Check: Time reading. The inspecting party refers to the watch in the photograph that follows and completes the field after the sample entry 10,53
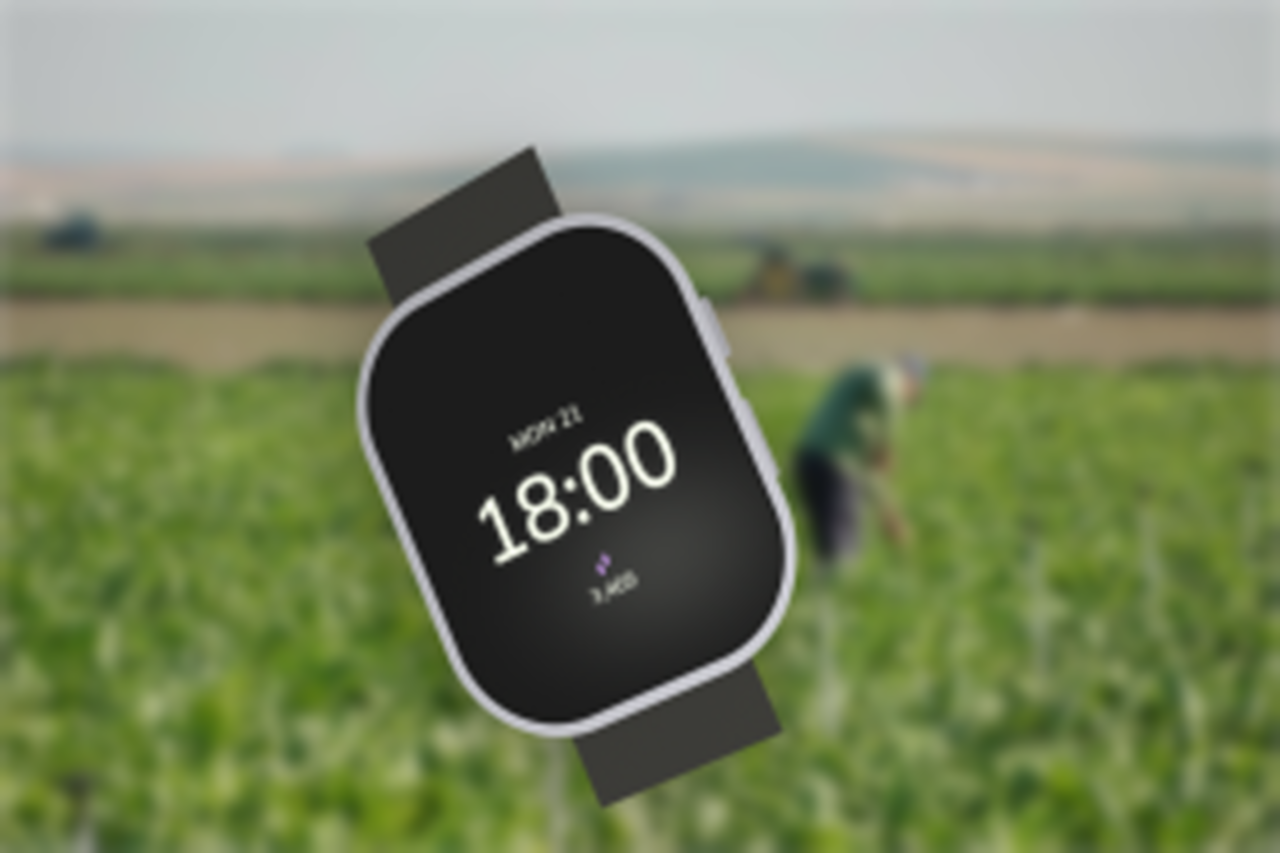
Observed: 18,00
